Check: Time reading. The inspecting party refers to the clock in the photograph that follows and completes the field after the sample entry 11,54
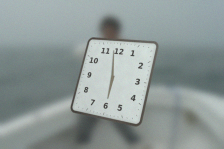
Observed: 5,58
